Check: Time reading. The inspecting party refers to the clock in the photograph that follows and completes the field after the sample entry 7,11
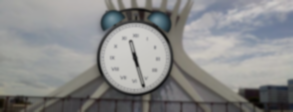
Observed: 11,27
